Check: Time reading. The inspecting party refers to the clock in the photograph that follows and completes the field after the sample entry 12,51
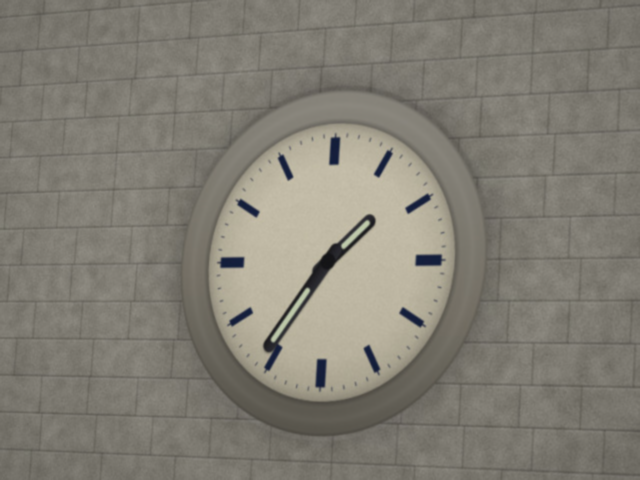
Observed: 1,36
